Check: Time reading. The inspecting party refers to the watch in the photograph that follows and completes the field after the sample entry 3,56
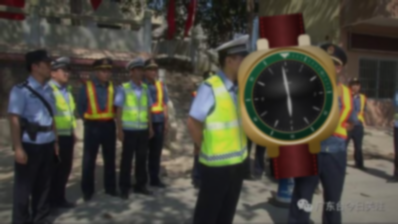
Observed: 5,59
